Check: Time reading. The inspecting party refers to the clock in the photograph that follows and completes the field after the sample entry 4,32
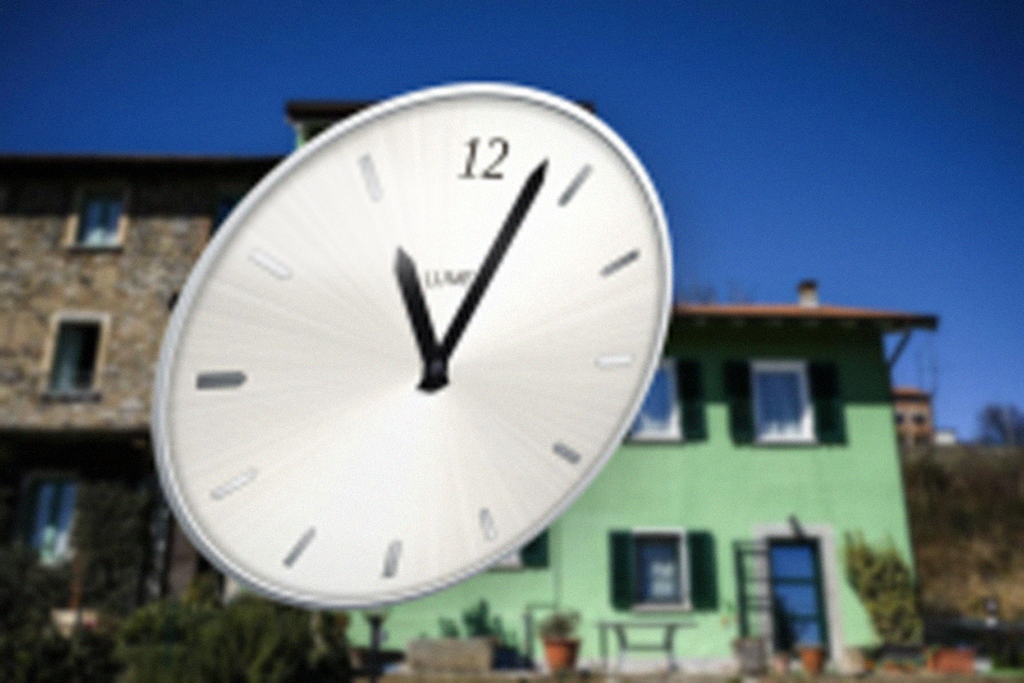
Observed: 11,03
